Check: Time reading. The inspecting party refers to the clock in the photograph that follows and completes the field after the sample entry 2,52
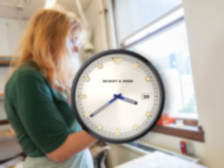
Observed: 3,39
